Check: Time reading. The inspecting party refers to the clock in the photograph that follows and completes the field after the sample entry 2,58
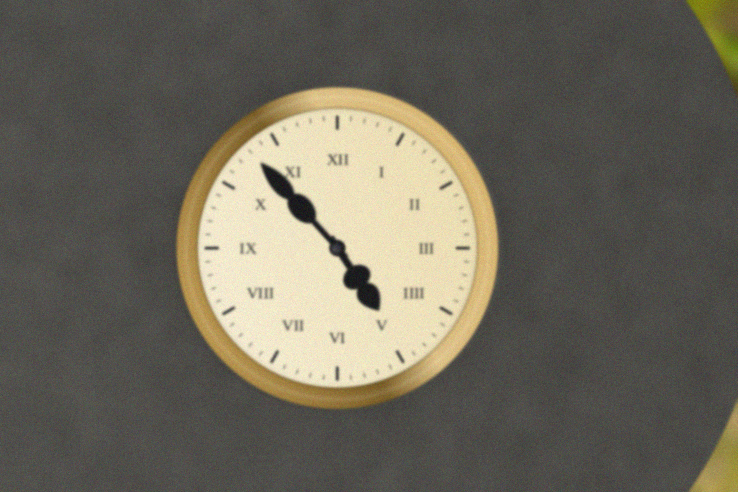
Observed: 4,53
